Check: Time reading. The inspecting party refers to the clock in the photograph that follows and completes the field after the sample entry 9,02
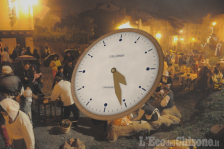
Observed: 4,26
